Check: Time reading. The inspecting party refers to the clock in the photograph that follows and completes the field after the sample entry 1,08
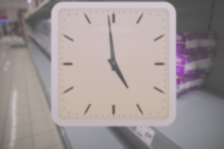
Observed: 4,59
